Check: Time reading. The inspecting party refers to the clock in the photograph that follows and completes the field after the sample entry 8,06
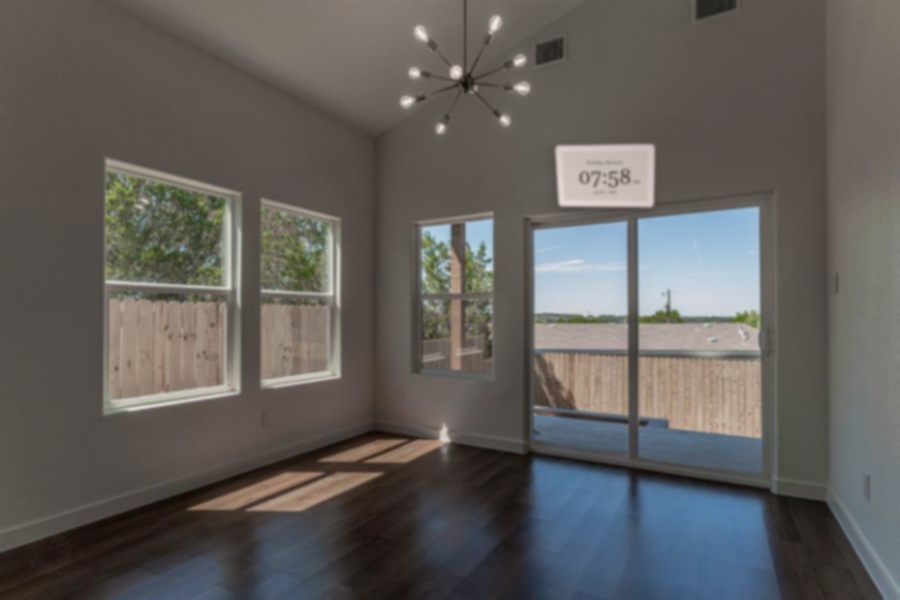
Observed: 7,58
